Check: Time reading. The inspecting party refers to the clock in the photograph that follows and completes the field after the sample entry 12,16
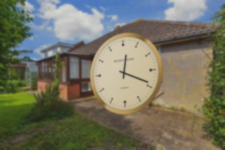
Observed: 12,19
